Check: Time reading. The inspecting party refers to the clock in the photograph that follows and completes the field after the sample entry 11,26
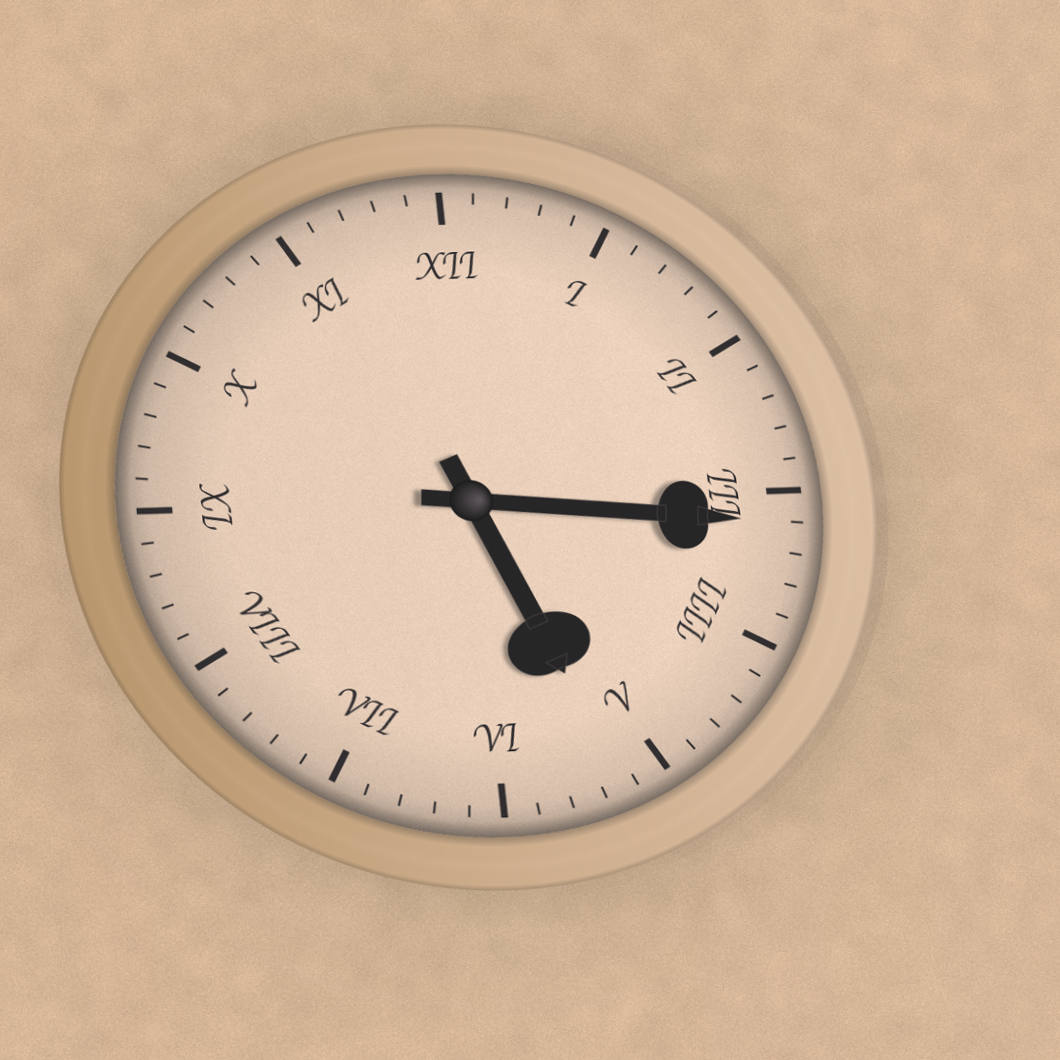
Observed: 5,16
